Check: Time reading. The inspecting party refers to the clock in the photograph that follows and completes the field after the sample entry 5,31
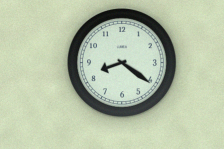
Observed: 8,21
